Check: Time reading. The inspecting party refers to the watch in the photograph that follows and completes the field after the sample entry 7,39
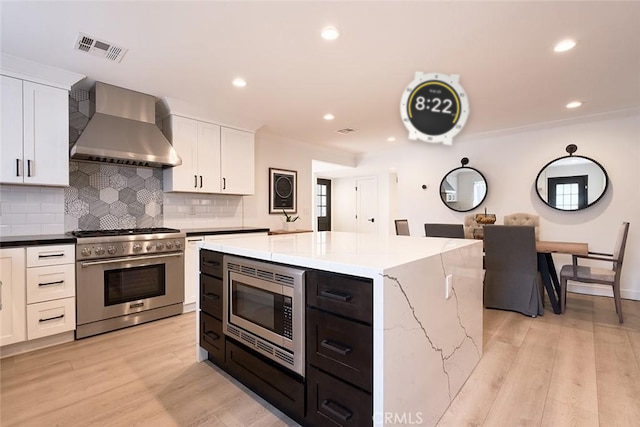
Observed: 8,22
